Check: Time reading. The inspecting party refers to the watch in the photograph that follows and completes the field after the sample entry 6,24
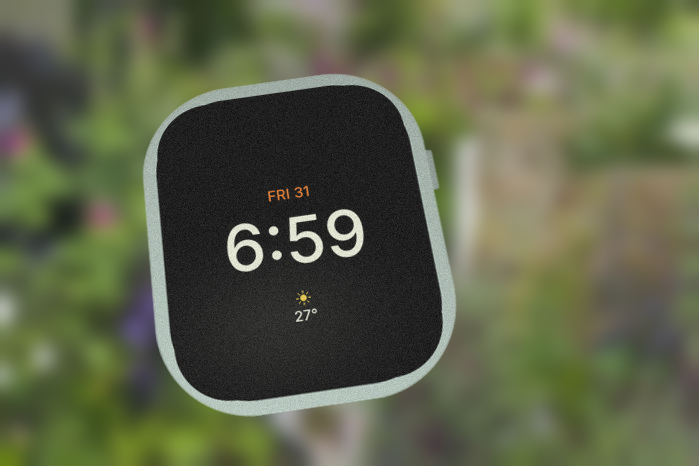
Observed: 6,59
